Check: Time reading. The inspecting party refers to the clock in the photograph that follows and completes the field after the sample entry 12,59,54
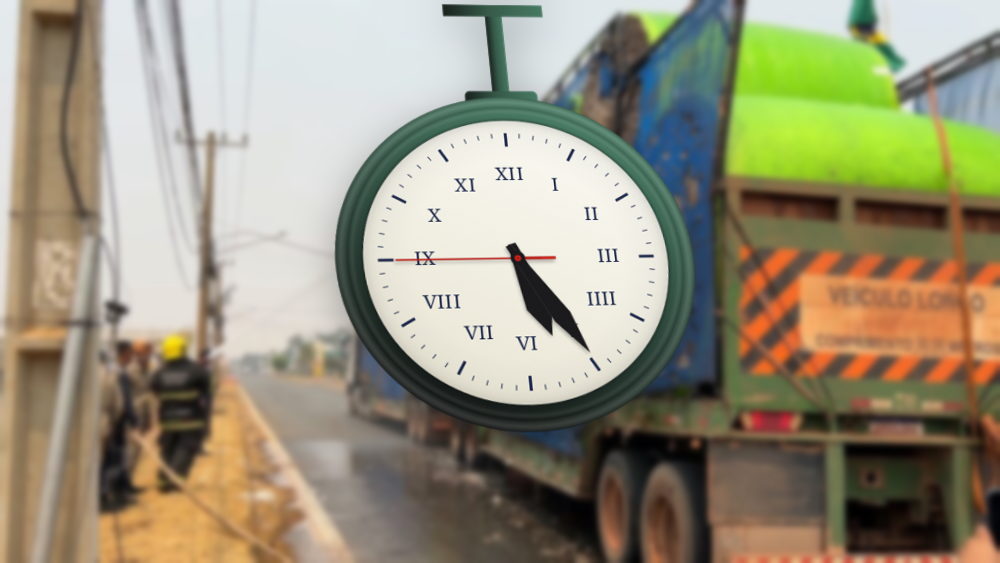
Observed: 5,24,45
